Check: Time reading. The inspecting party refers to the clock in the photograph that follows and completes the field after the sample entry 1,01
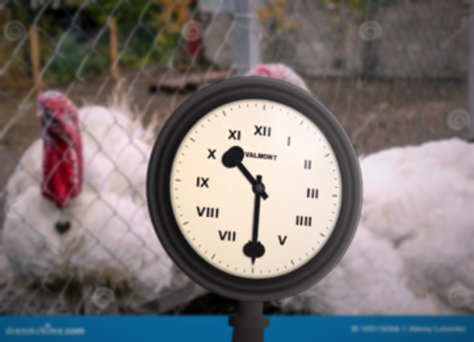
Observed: 10,30
